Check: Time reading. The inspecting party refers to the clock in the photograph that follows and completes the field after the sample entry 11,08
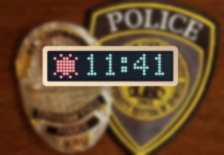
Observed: 11,41
